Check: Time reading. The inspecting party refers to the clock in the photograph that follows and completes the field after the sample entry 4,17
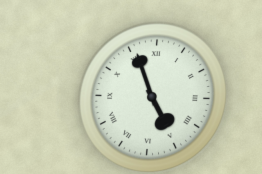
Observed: 4,56
